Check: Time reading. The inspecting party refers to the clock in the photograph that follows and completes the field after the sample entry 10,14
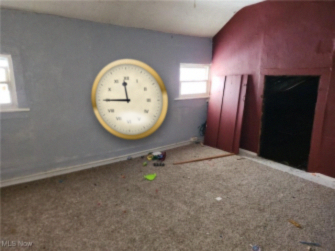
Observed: 11,45
